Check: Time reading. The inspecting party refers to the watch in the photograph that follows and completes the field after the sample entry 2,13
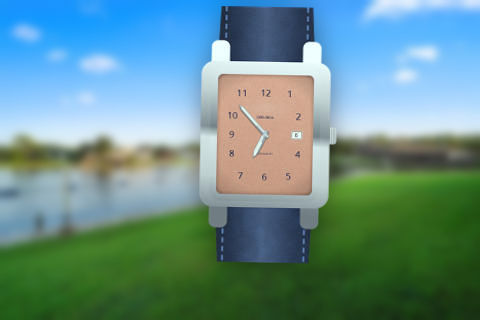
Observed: 6,53
